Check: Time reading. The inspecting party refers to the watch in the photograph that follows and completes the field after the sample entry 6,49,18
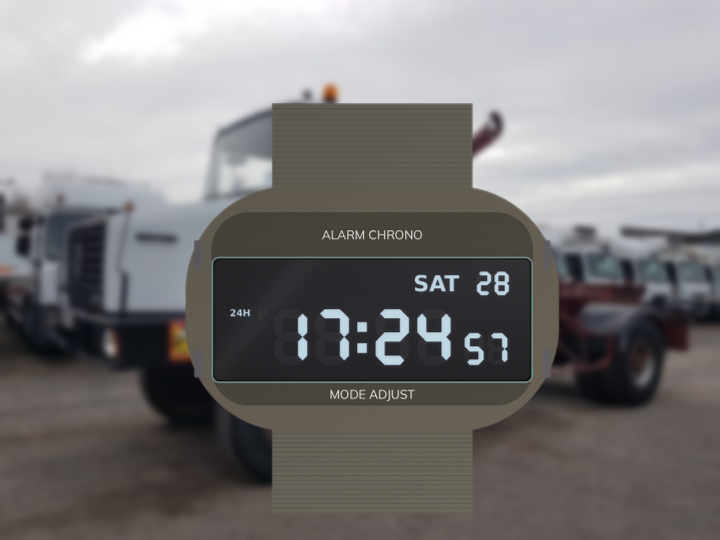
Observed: 17,24,57
